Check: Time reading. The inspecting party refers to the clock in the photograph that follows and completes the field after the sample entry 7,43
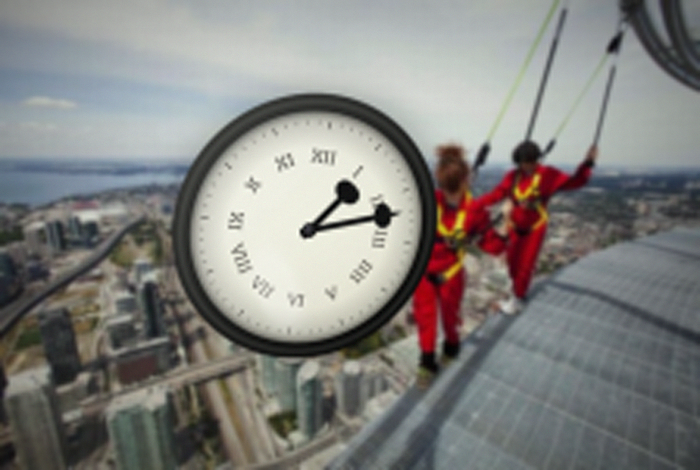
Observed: 1,12
